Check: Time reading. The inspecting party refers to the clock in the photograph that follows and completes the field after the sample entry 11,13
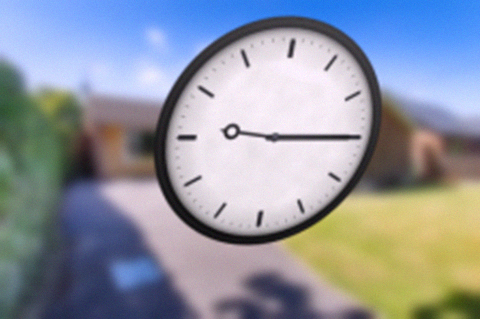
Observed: 9,15
